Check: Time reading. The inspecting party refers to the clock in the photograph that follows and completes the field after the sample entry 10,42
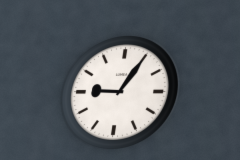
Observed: 9,05
